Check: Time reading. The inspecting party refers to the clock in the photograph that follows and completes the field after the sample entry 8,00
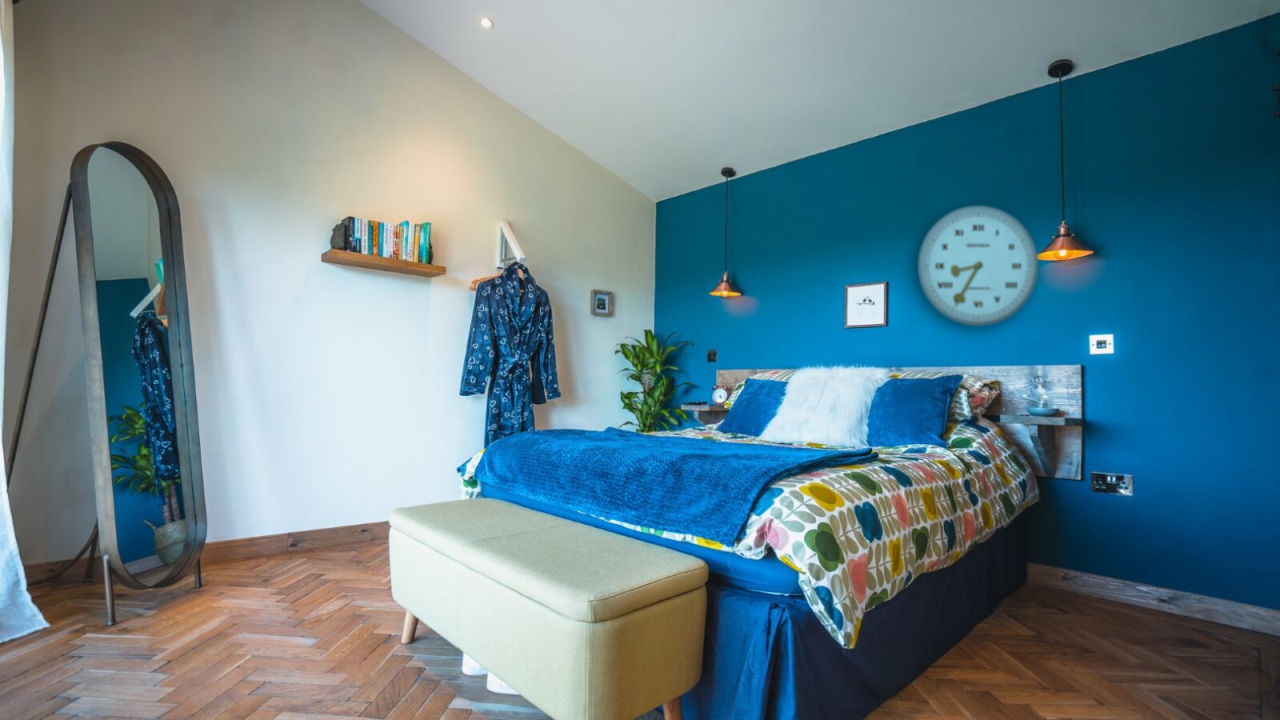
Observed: 8,35
